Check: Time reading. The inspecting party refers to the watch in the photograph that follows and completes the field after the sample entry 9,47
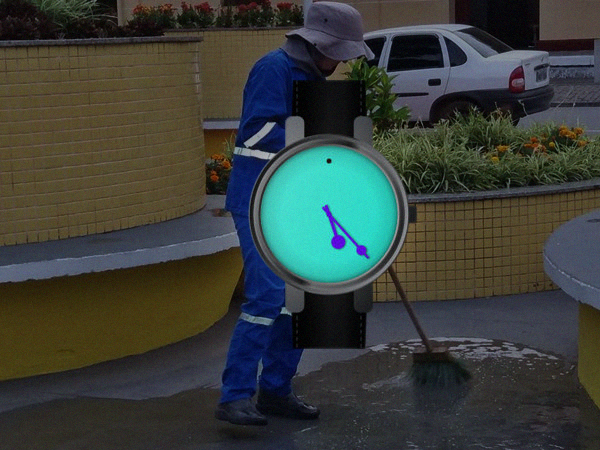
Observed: 5,23
